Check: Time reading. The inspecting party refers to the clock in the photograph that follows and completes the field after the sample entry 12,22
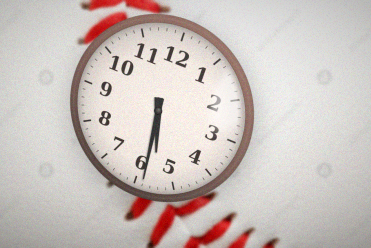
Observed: 5,29
